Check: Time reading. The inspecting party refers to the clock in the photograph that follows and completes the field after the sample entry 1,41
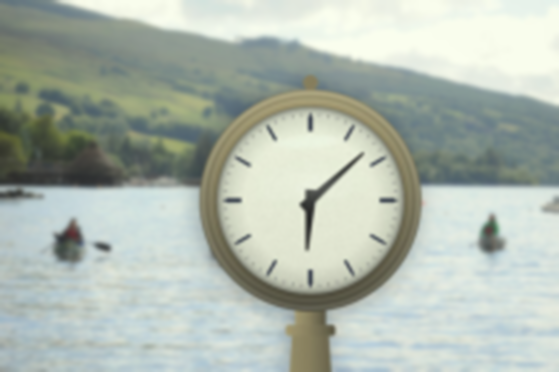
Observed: 6,08
